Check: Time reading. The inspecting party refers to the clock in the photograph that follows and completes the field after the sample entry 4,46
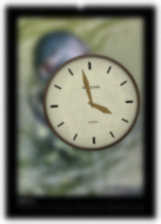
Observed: 3,58
